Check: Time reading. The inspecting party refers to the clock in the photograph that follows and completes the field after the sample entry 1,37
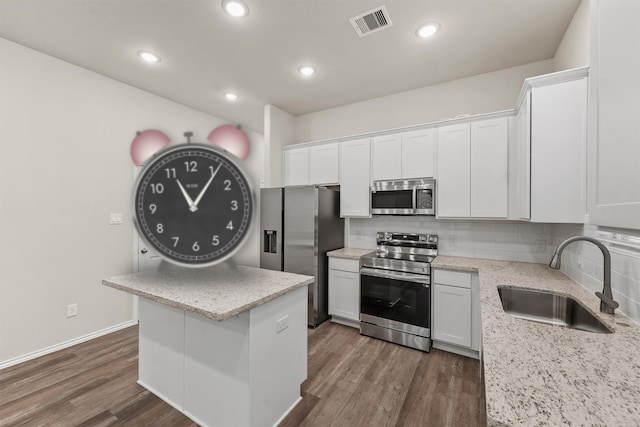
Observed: 11,06
